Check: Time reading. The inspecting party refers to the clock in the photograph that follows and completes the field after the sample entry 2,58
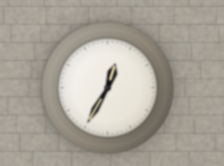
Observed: 12,35
